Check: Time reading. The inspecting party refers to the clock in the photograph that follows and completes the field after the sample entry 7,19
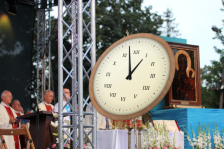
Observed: 12,57
